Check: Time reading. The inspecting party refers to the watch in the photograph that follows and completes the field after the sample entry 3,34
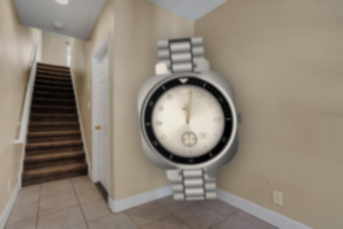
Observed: 12,02
